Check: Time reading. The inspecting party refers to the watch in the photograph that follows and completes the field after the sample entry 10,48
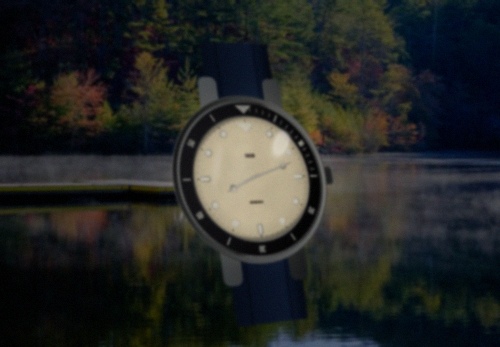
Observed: 8,12
